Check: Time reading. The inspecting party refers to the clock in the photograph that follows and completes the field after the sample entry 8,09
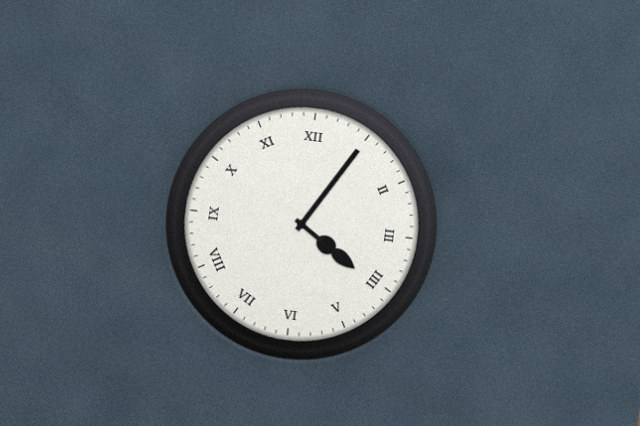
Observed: 4,05
